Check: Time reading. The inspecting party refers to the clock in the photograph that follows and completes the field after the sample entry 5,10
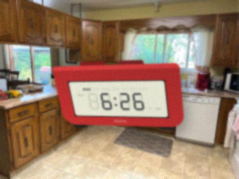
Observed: 6,26
